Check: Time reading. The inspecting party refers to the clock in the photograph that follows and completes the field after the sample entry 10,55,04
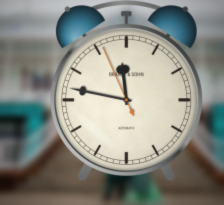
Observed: 11,46,56
